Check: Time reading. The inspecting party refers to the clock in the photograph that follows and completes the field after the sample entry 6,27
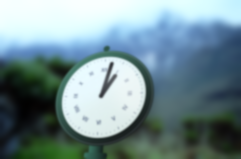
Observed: 1,02
